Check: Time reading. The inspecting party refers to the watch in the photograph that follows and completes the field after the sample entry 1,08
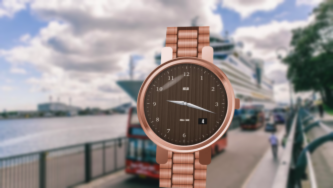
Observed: 9,18
